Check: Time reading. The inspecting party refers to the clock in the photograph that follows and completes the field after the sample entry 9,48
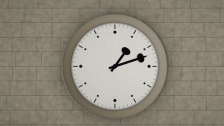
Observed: 1,12
